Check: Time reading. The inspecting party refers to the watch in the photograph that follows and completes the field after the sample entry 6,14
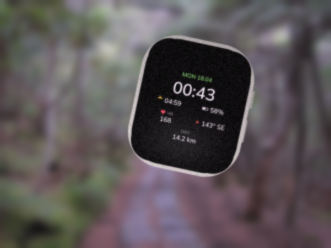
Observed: 0,43
